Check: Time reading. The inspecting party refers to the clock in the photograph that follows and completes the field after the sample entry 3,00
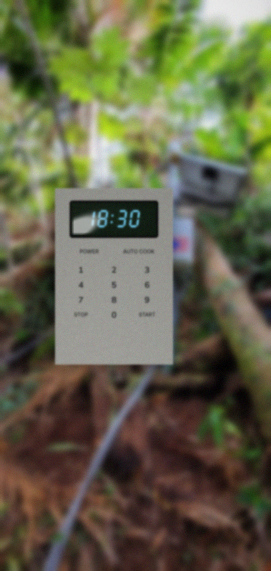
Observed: 18,30
